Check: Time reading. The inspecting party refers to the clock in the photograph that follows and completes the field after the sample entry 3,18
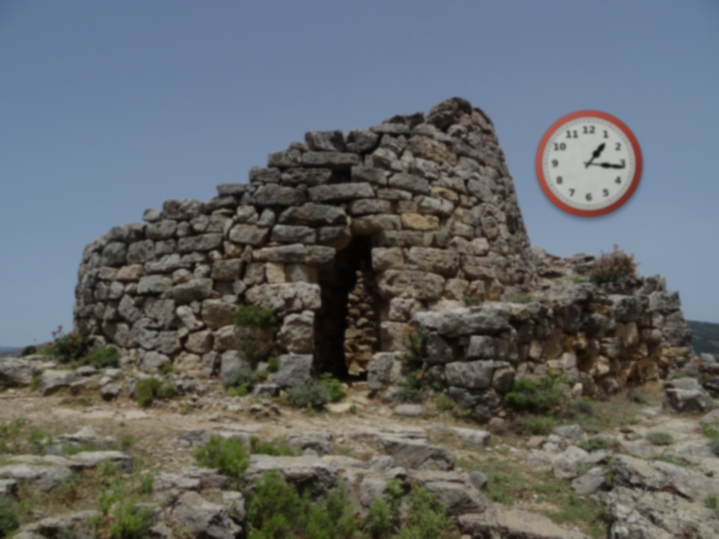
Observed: 1,16
